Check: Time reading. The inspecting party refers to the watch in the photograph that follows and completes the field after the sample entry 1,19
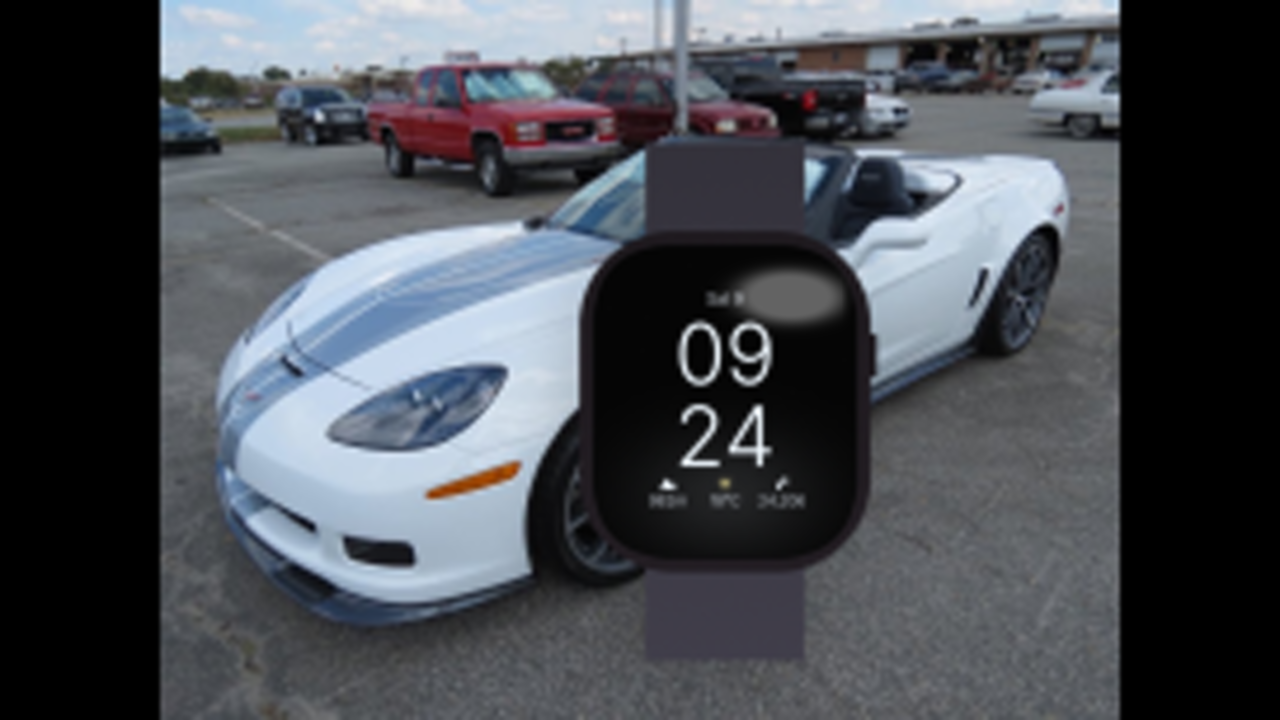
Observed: 9,24
